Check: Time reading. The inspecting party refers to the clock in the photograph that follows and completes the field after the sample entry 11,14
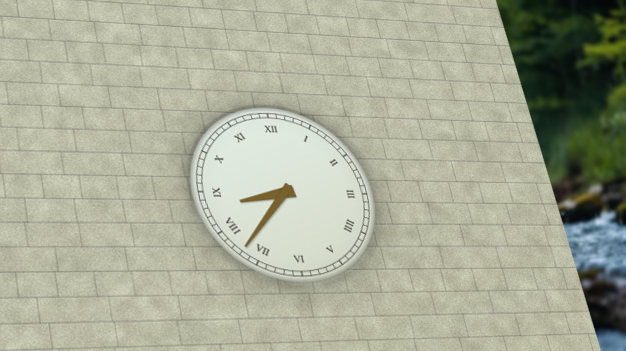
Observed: 8,37
